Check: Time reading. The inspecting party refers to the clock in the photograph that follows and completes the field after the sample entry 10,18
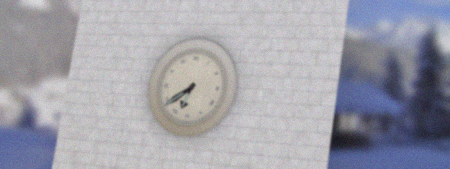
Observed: 6,39
